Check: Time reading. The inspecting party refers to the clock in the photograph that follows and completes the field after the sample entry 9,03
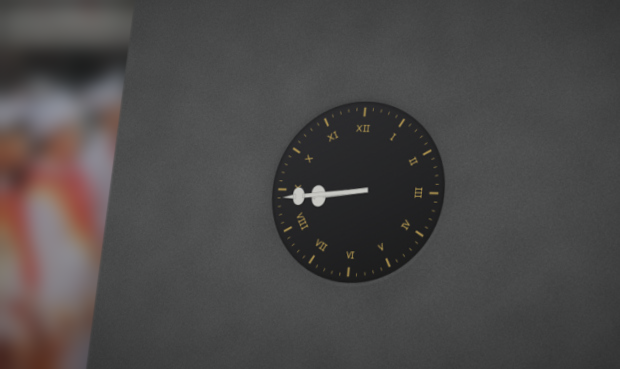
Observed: 8,44
